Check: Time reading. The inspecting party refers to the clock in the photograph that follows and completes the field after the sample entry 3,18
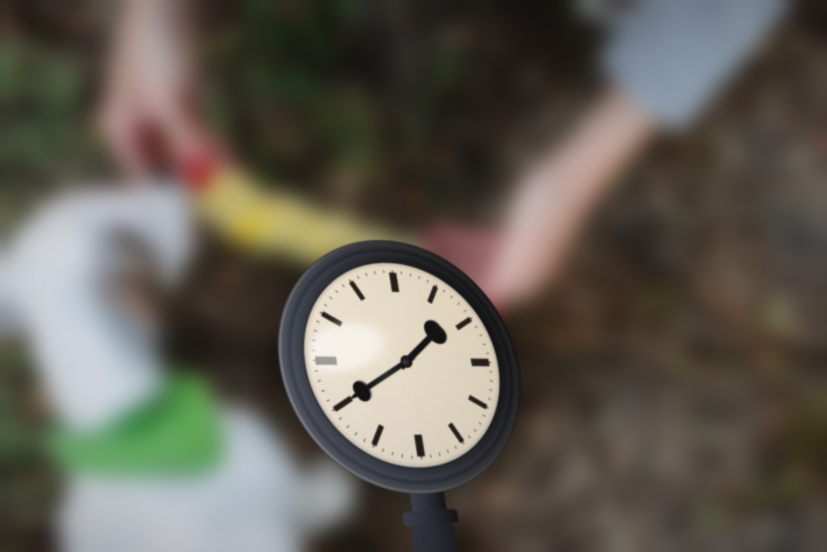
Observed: 1,40
